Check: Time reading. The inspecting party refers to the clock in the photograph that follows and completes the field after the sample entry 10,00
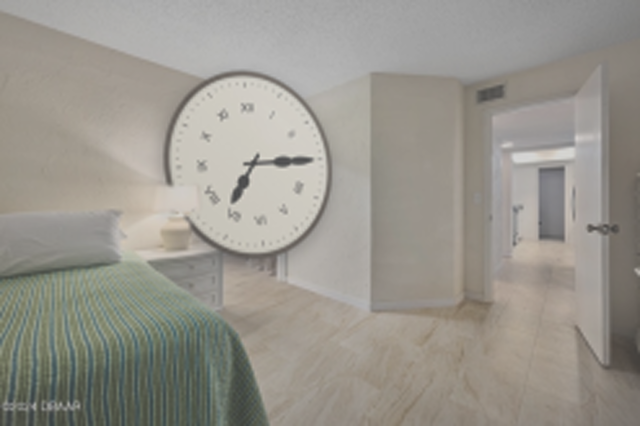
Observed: 7,15
